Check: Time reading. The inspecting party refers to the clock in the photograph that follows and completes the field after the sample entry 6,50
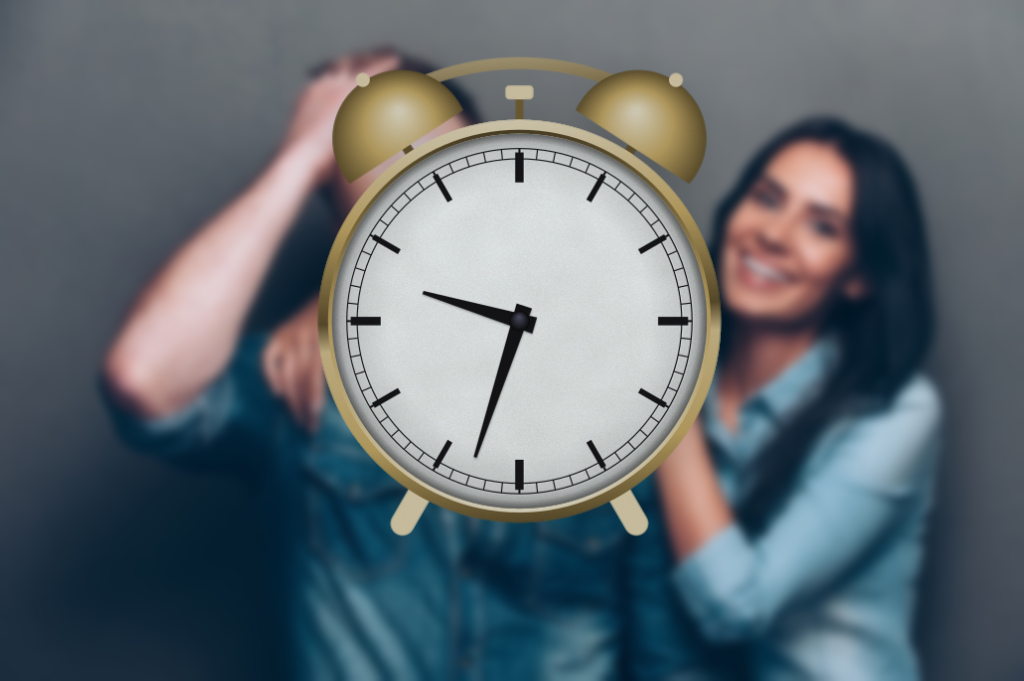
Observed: 9,33
